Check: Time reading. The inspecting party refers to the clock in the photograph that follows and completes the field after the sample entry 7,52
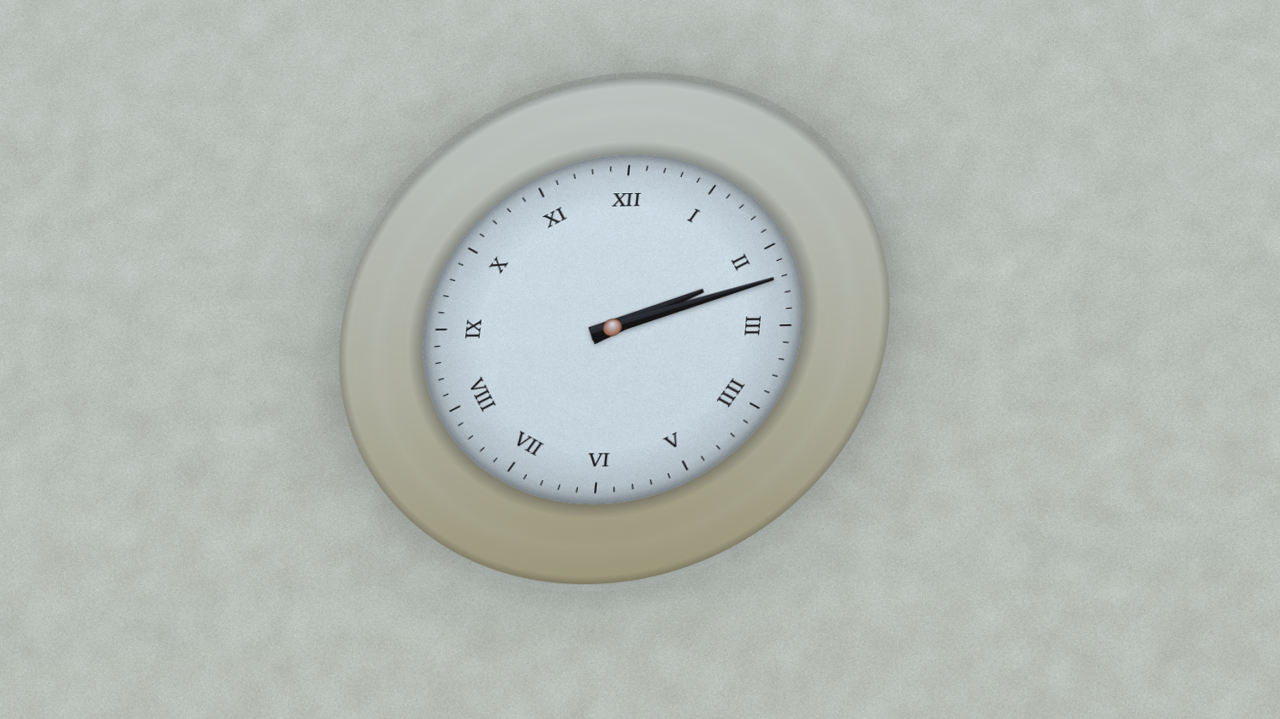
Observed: 2,12
